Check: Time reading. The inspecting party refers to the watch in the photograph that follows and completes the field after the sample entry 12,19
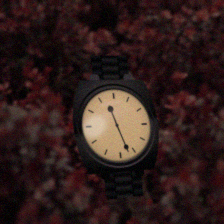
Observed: 11,27
